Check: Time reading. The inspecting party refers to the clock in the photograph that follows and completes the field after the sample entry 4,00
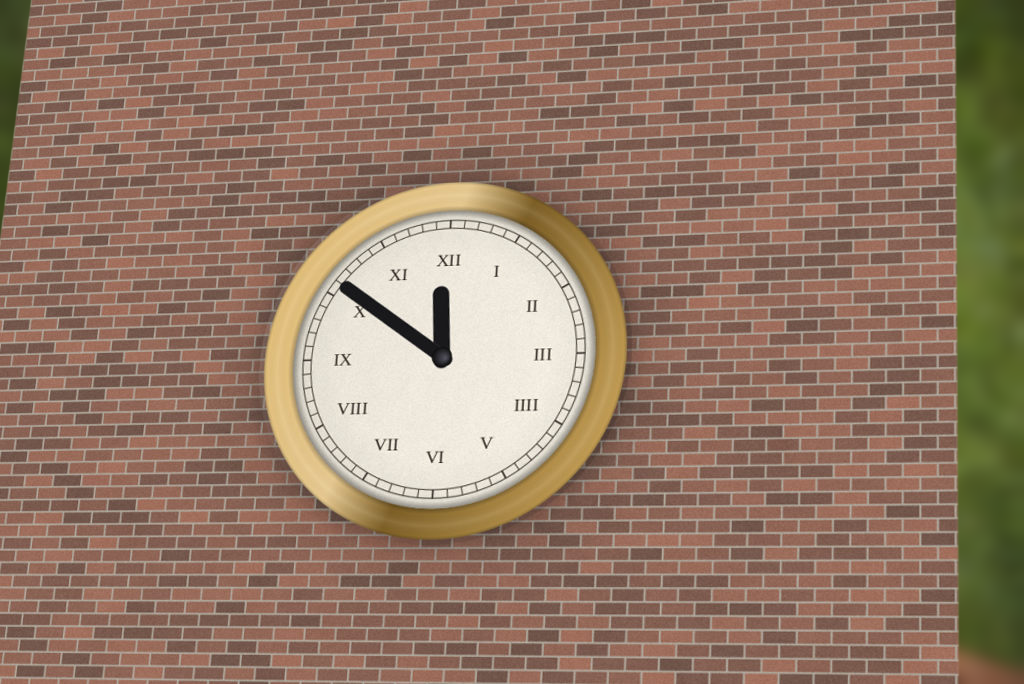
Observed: 11,51
